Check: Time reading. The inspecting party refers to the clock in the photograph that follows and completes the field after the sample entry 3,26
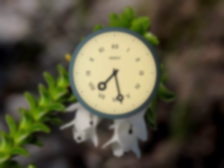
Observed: 7,28
